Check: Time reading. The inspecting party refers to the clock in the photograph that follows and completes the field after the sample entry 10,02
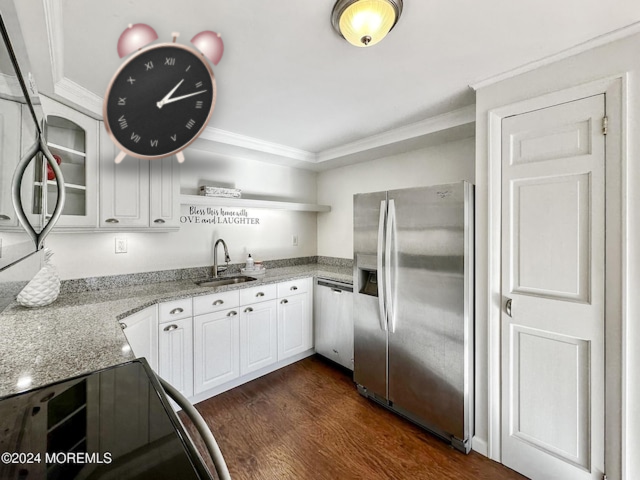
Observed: 1,12
